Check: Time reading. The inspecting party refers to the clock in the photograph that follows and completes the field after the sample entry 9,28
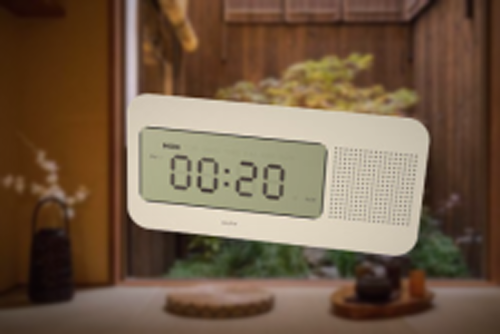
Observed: 0,20
